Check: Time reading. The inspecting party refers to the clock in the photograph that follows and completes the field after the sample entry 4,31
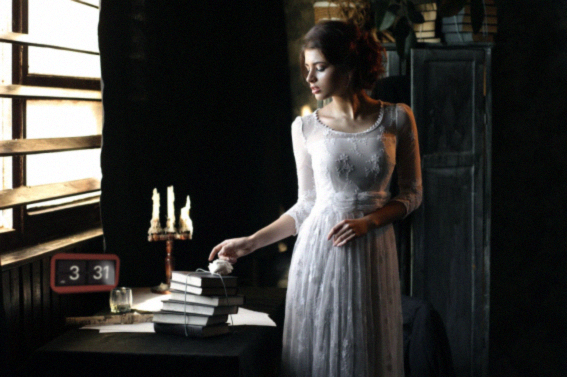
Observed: 3,31
